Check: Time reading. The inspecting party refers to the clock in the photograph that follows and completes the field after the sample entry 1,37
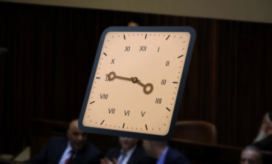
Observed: 3,46
